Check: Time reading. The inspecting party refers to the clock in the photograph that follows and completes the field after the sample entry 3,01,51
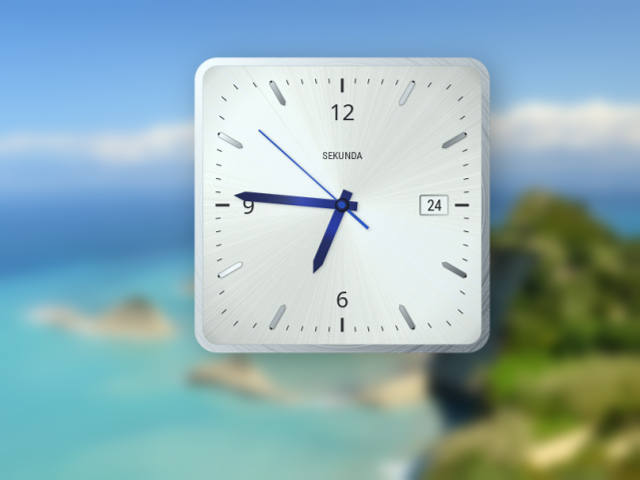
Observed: 6,45,52
